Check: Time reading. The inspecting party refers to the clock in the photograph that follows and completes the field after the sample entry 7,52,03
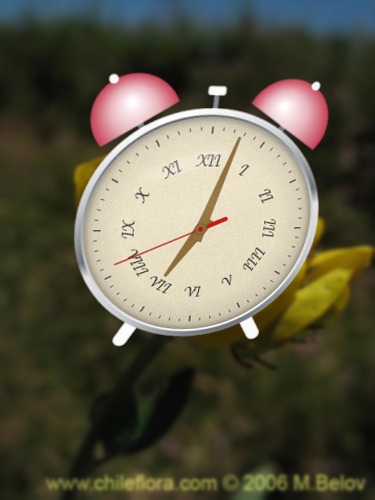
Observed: 7,02,41
